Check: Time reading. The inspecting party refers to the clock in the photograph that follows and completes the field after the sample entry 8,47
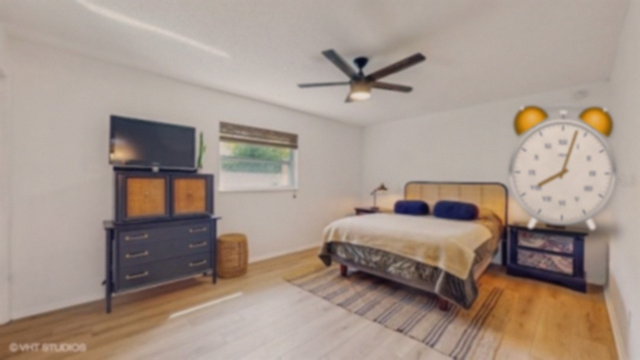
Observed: 8,03
